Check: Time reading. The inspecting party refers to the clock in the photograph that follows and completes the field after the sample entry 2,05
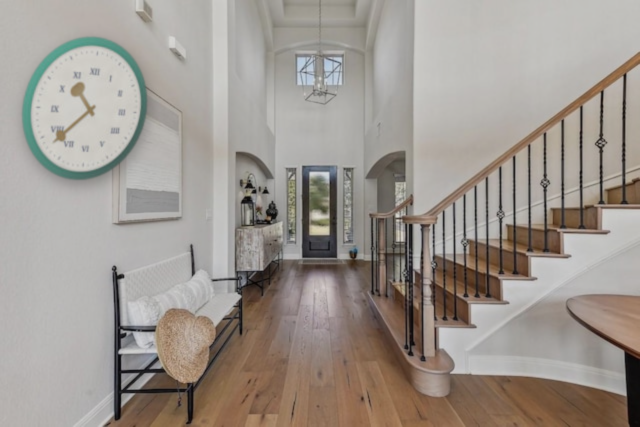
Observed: 10,38
